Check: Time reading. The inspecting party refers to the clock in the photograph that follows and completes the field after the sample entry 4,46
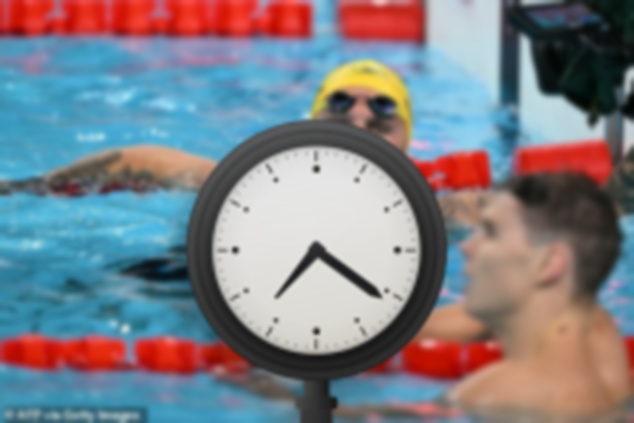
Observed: 7,21
